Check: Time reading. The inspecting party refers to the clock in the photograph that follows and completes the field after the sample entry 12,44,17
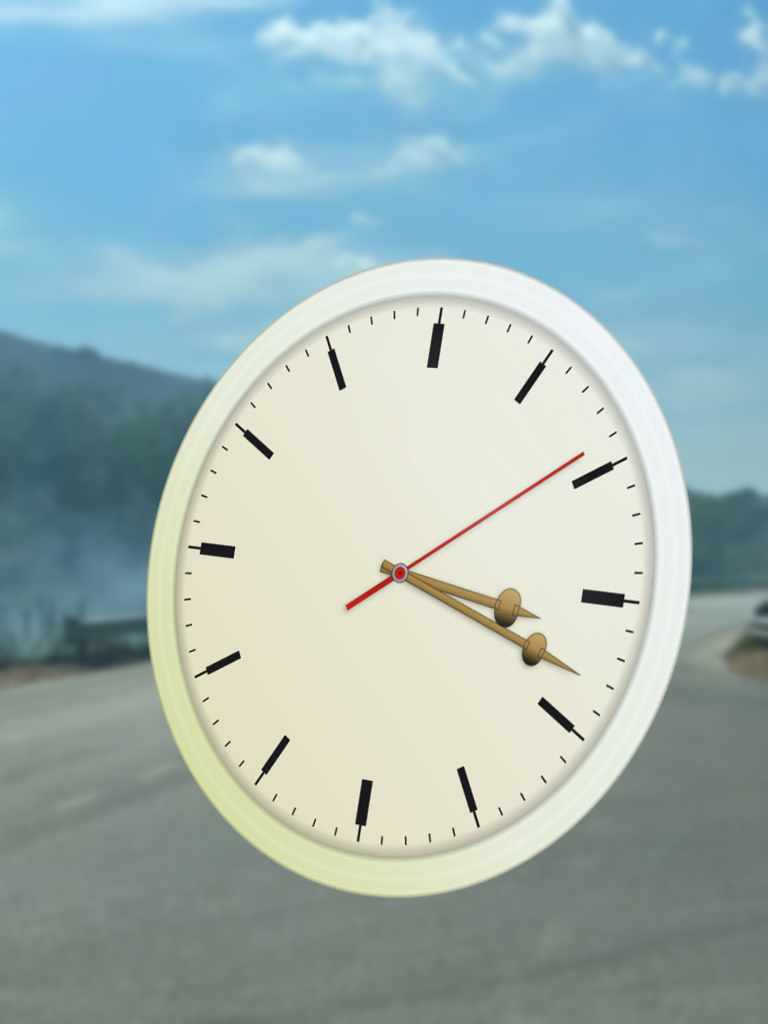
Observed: 3,18,09
